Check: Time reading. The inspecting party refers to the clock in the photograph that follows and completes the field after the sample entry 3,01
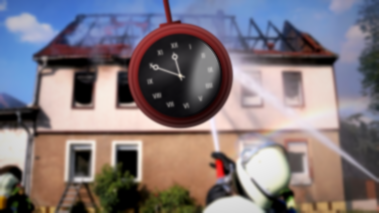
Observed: 11,50
